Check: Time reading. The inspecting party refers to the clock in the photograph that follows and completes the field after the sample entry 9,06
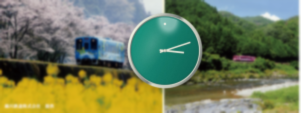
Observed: 3,12
